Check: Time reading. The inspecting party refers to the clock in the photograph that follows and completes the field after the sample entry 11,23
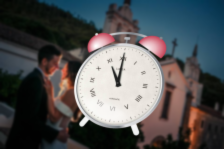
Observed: 11,00
